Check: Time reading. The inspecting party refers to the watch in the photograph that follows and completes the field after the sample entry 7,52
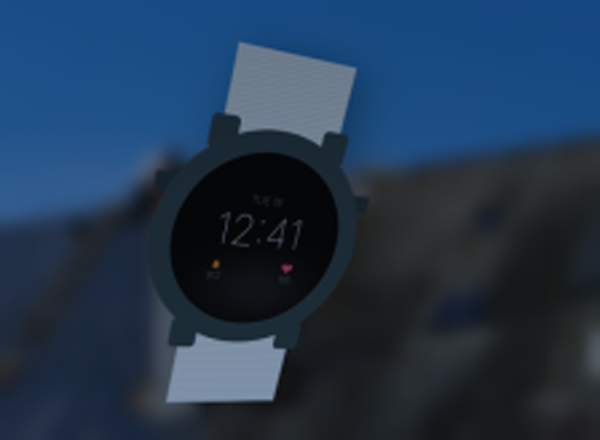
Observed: 12,41
